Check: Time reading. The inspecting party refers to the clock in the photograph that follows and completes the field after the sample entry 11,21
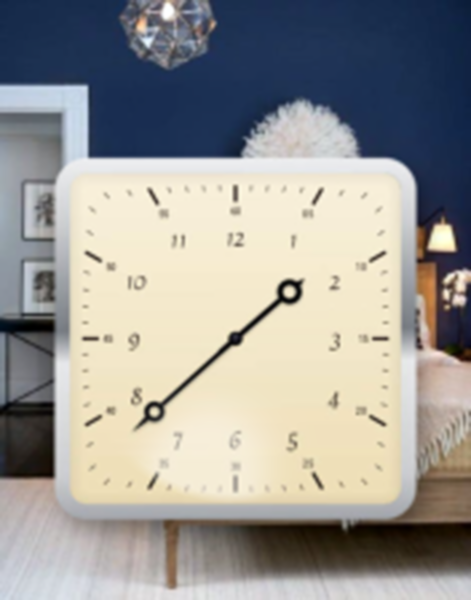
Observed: 1,38
